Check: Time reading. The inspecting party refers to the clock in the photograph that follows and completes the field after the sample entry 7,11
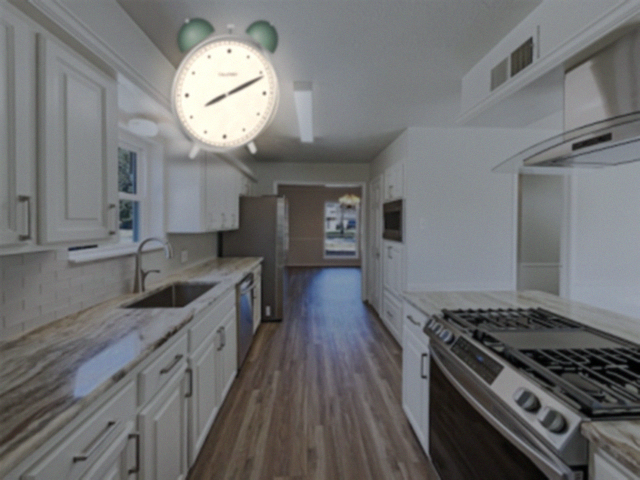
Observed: 8,11
